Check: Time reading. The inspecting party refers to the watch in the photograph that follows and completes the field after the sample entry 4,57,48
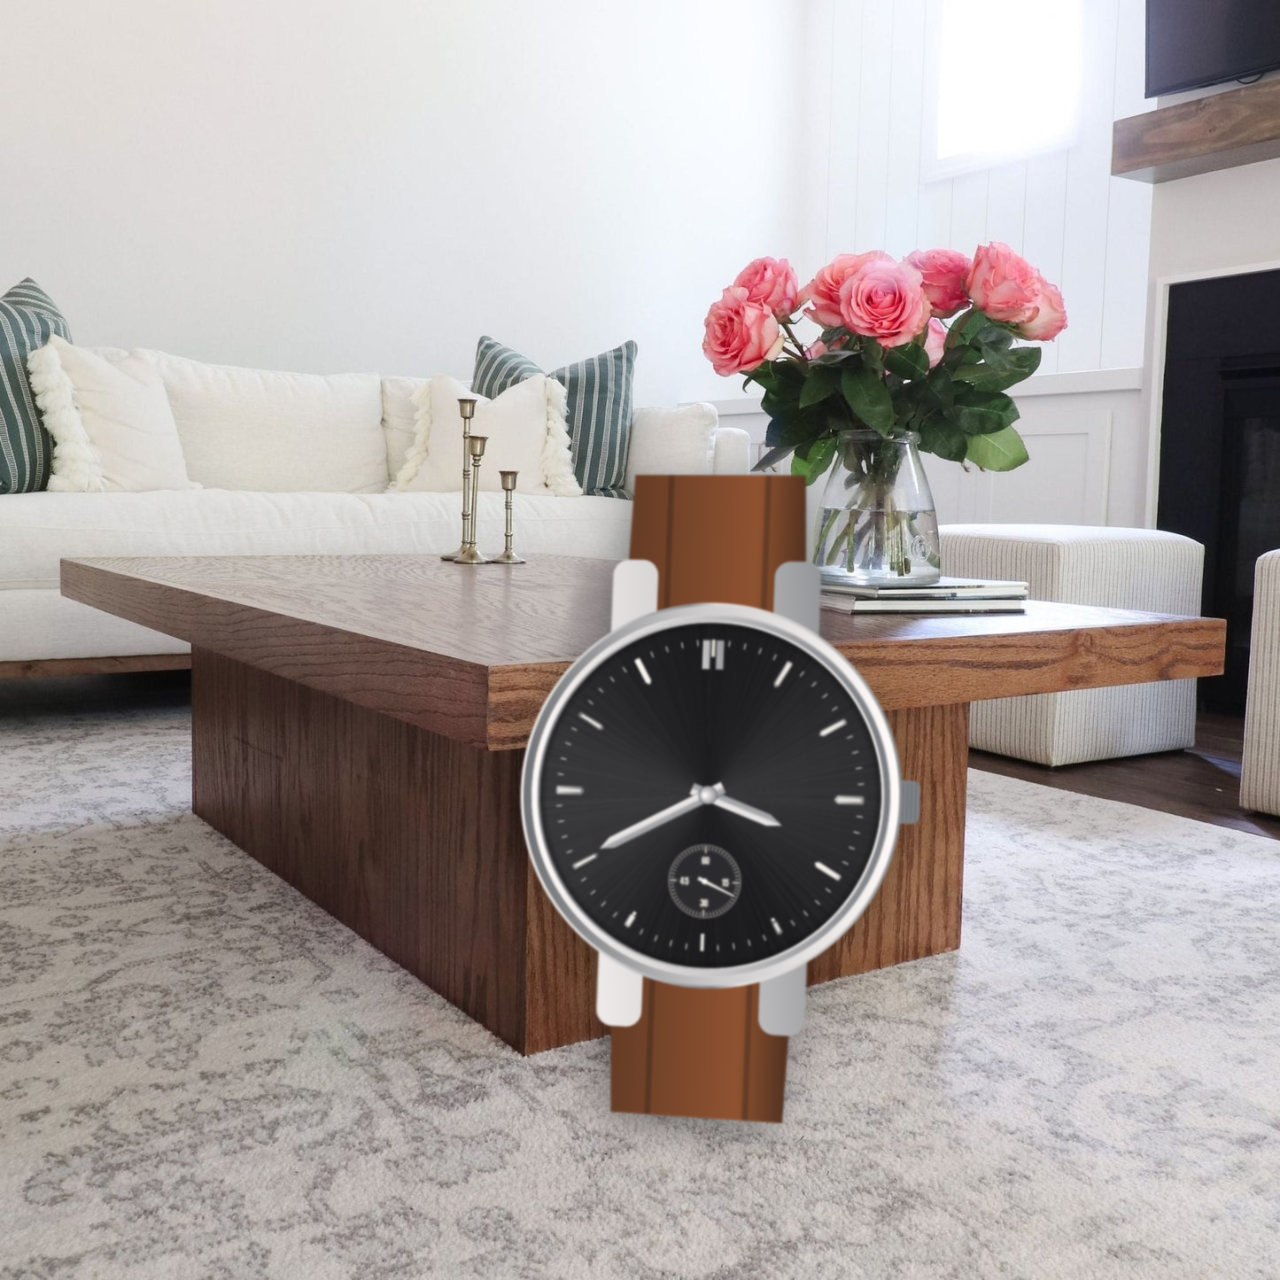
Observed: 3,40,19
